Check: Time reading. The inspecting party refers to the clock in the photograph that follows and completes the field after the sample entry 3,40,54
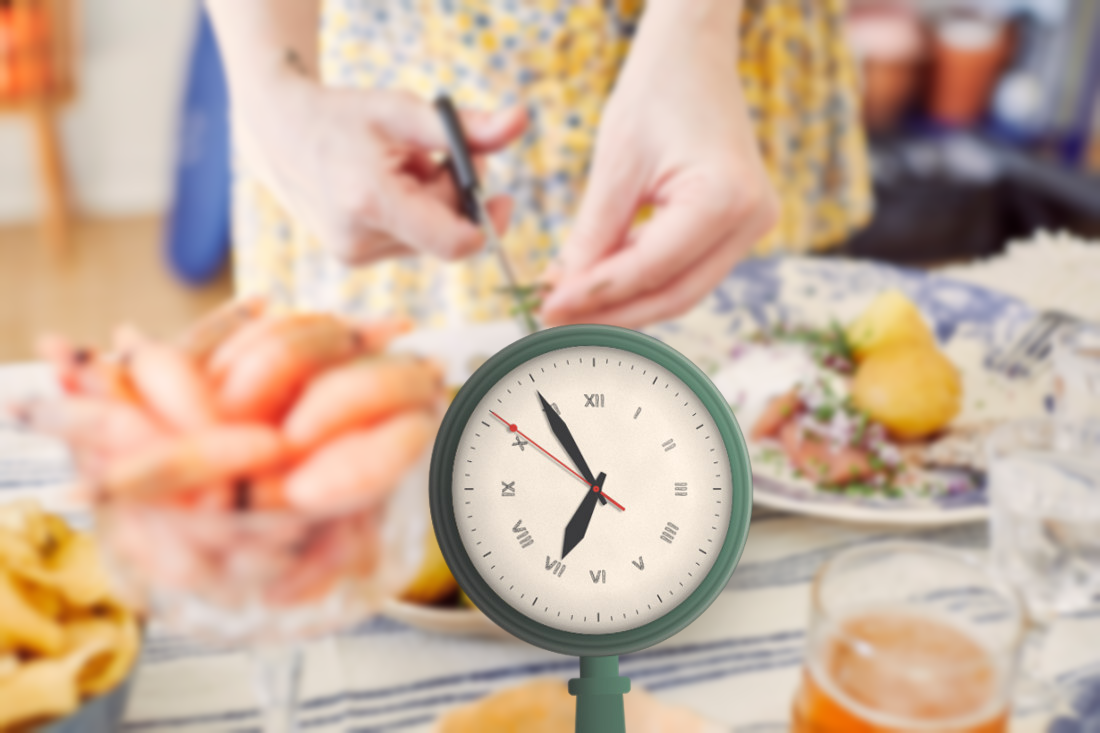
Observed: 6,54,51
